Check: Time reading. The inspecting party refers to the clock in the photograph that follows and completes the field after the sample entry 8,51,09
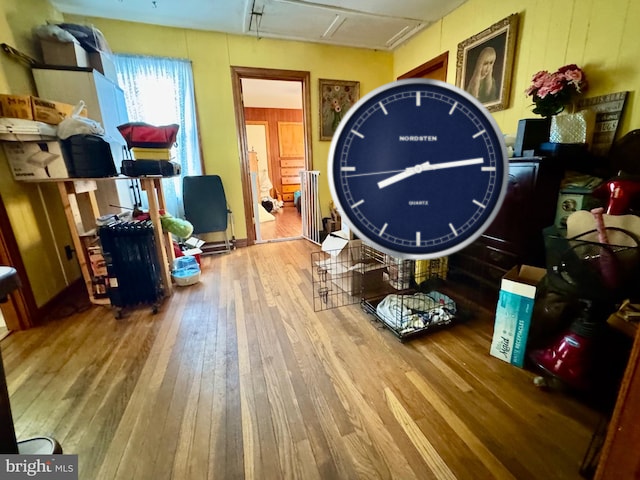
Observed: 8,13,44
